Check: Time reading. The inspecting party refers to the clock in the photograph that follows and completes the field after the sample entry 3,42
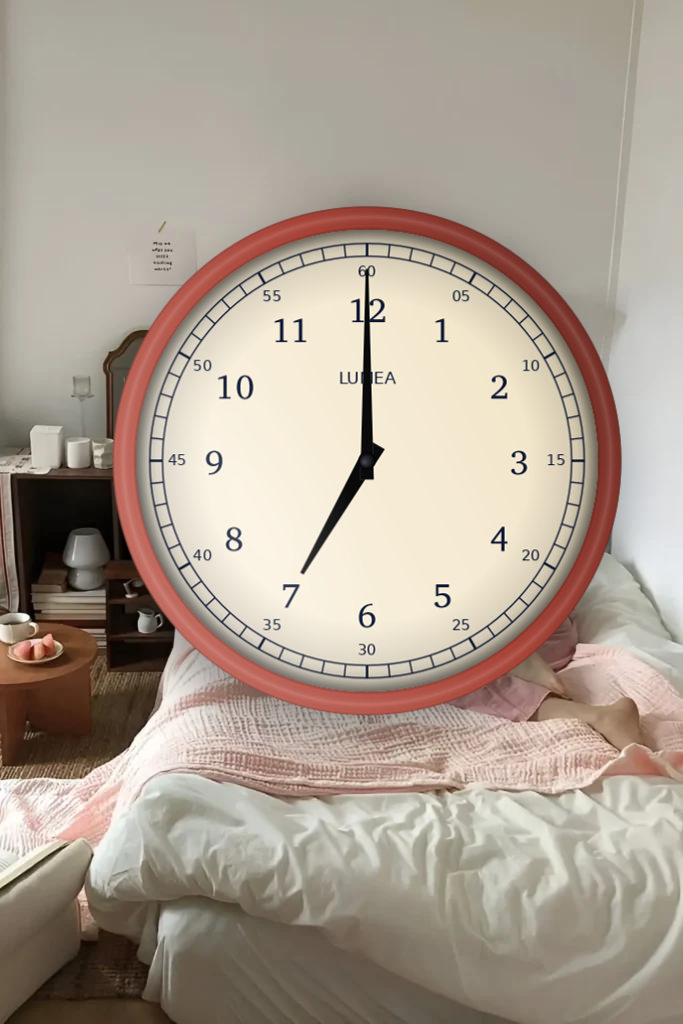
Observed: 7,00
